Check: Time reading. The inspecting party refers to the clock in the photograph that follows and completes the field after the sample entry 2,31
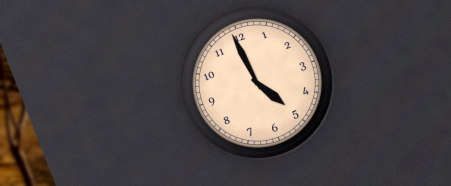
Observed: 4,59
